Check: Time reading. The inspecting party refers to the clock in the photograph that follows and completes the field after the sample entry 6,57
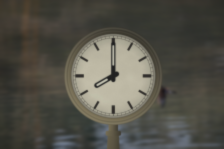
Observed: 8,00
